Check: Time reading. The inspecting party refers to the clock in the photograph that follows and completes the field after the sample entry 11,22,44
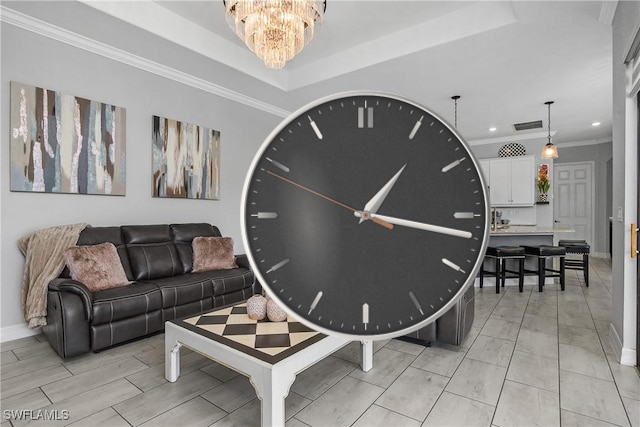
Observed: 1,16,49
